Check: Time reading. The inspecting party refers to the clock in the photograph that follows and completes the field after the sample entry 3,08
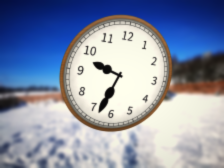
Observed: 9,33
